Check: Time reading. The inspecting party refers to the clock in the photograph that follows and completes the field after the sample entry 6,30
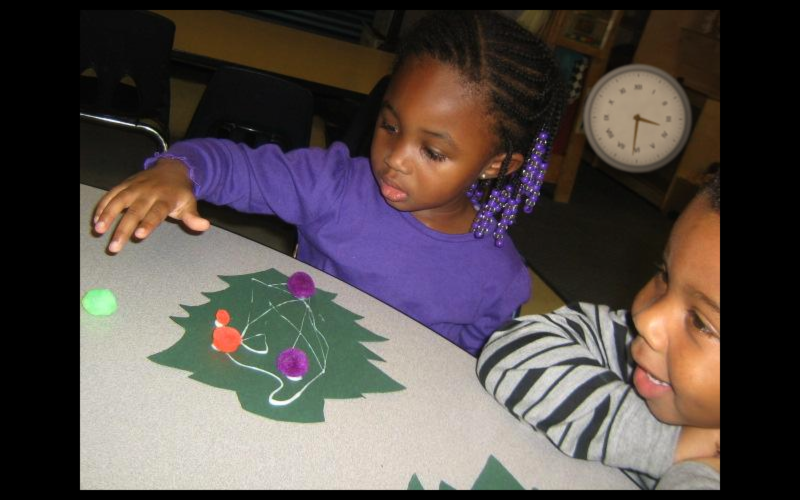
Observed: 3,31
